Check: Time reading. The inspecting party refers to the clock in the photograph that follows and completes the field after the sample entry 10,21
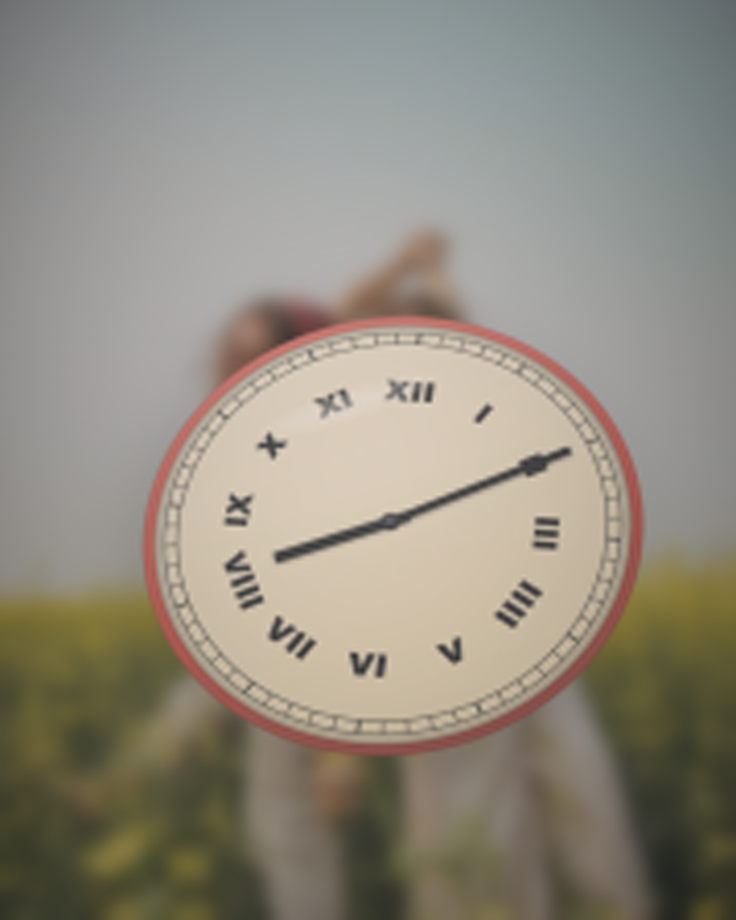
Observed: 8,10
